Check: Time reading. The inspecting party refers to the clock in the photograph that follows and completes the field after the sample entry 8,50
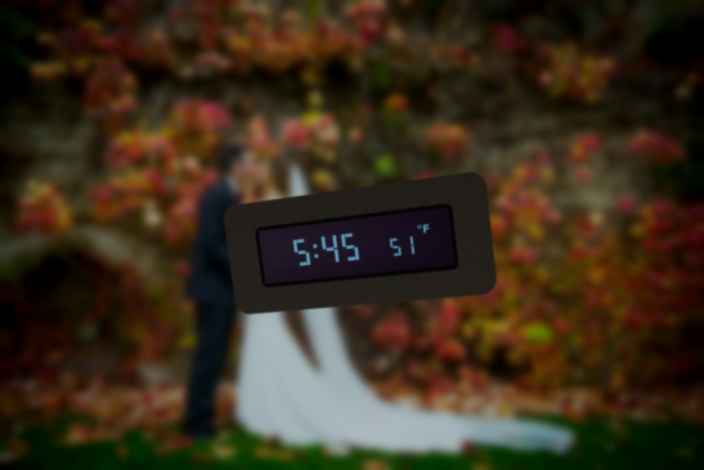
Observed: 5,45
